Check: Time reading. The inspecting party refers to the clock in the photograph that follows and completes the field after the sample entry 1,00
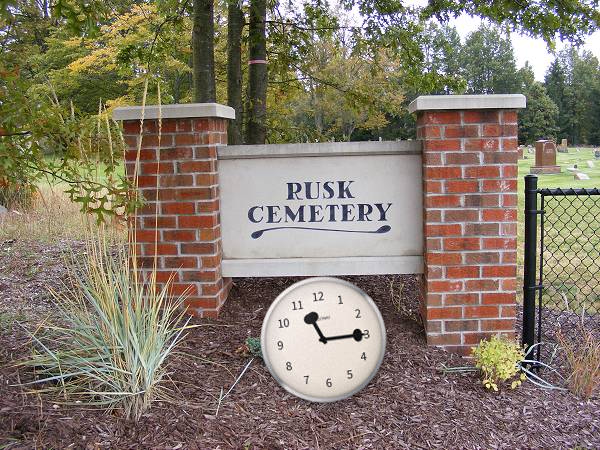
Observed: 11,15
